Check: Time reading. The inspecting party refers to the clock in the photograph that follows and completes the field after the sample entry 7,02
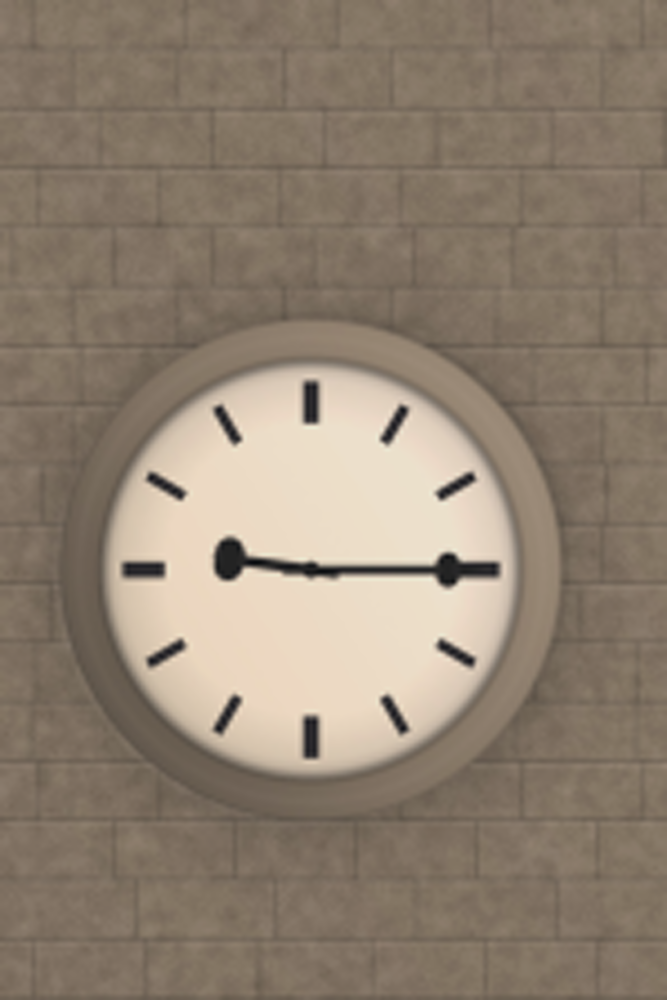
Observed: 9,15
